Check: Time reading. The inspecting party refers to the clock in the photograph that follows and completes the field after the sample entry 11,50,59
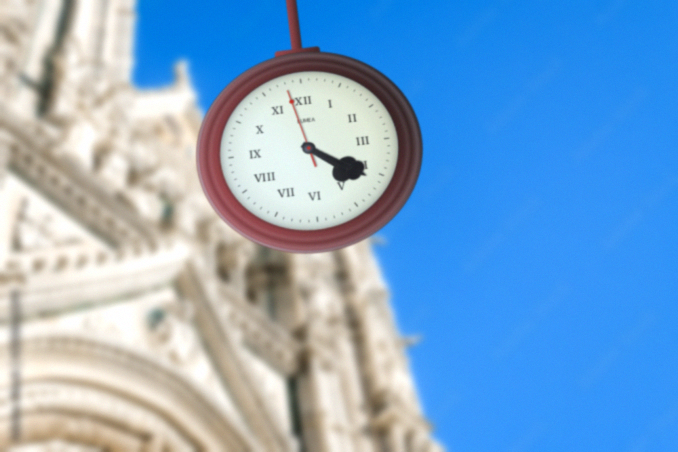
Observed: 4,20,58
